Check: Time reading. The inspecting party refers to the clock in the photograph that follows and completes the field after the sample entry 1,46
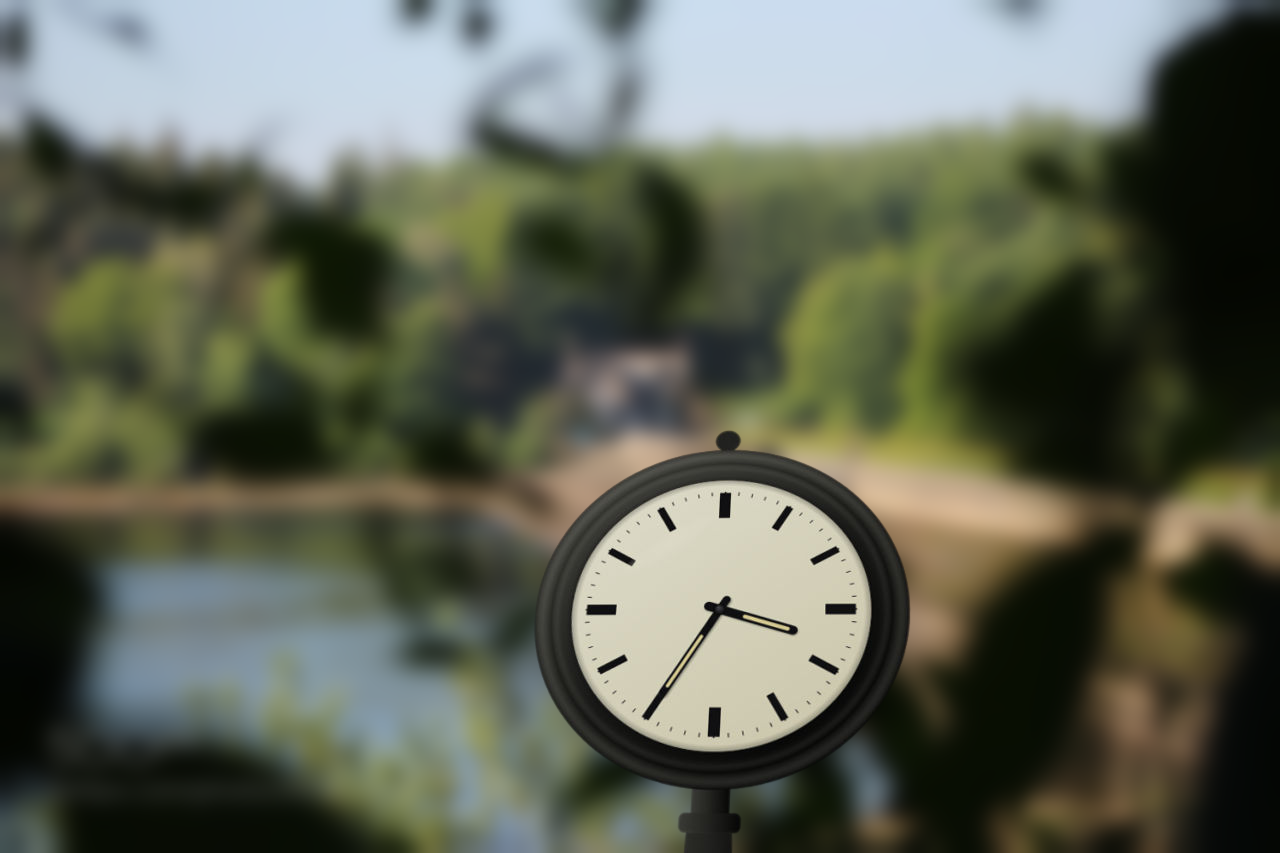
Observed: 3,35
